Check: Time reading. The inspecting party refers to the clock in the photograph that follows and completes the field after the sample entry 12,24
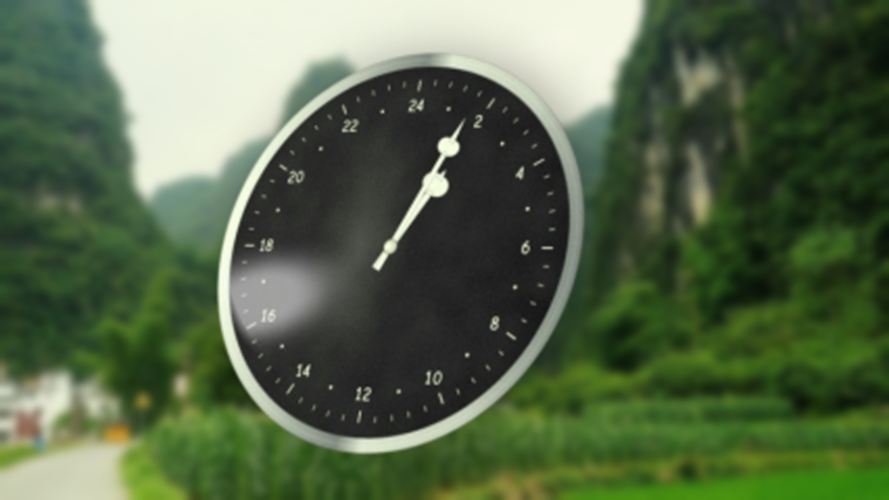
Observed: 2,04
